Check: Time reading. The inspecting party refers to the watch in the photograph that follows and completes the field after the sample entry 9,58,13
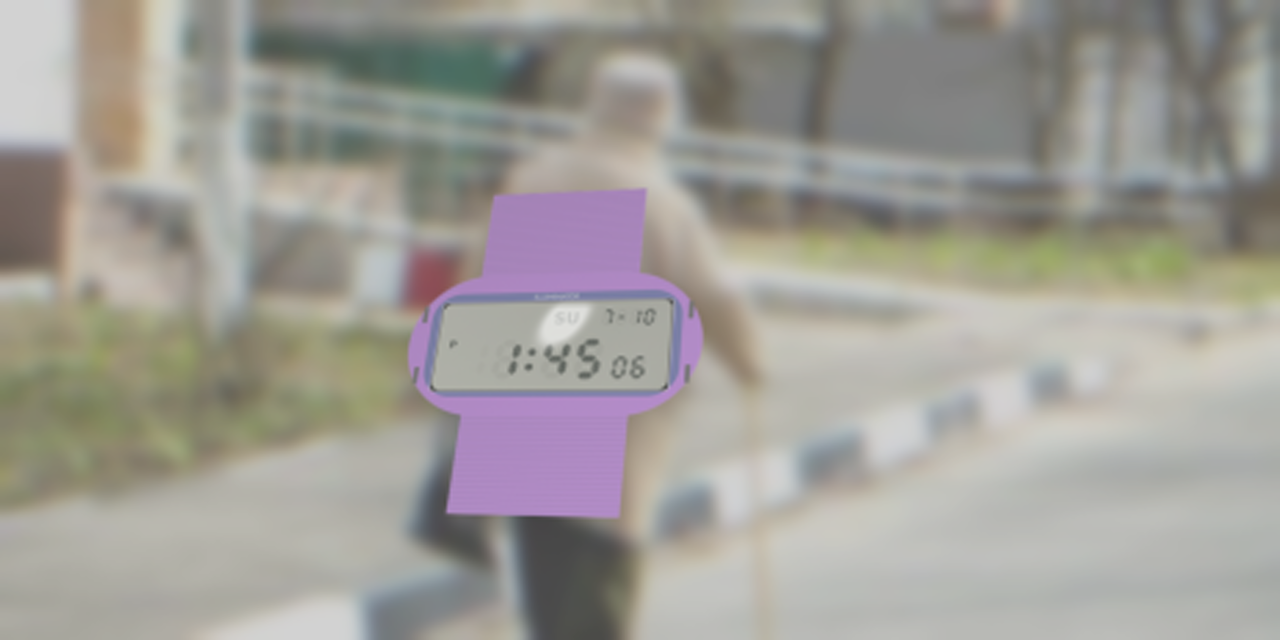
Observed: 1,45,06
